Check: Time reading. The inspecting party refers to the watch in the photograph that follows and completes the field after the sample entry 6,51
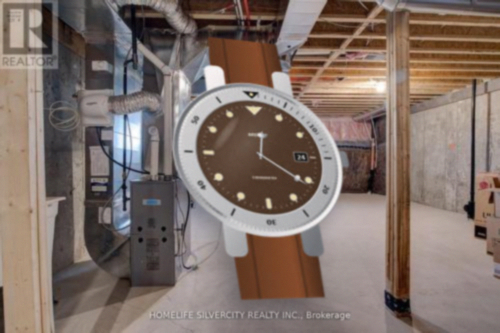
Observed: 12,21
